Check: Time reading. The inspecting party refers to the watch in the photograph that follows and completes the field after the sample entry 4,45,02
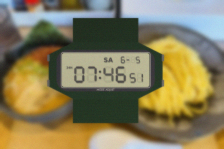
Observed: 7,46,51
